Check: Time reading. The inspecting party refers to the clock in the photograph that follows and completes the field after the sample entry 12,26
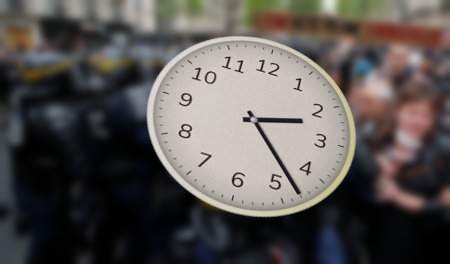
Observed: 2,23
